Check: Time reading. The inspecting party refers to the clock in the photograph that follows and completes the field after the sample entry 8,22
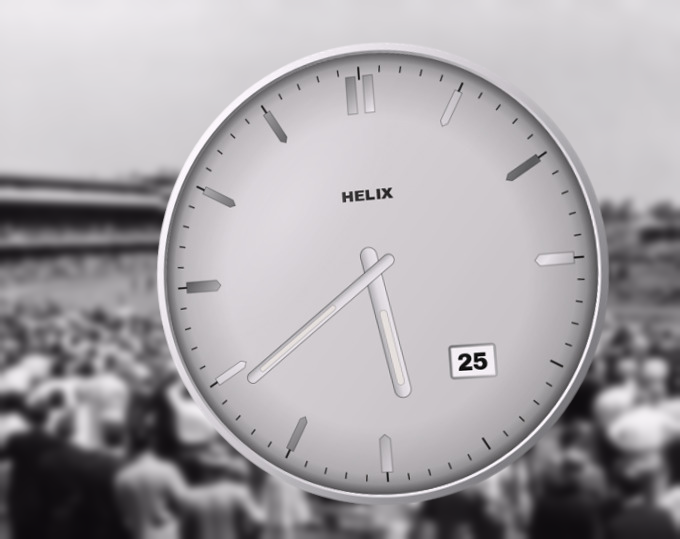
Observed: 5,39
